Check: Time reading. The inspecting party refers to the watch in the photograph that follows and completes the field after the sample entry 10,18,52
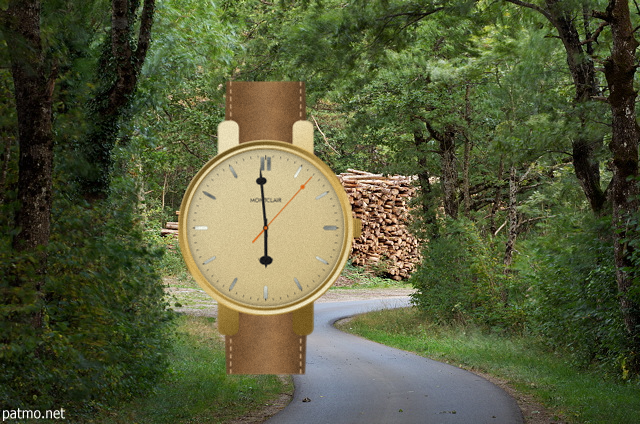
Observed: 5,59,07
